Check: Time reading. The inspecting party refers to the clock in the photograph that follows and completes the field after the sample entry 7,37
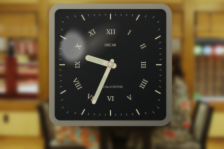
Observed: 9,34
